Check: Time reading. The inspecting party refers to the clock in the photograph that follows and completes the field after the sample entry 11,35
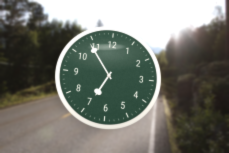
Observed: 6,54
